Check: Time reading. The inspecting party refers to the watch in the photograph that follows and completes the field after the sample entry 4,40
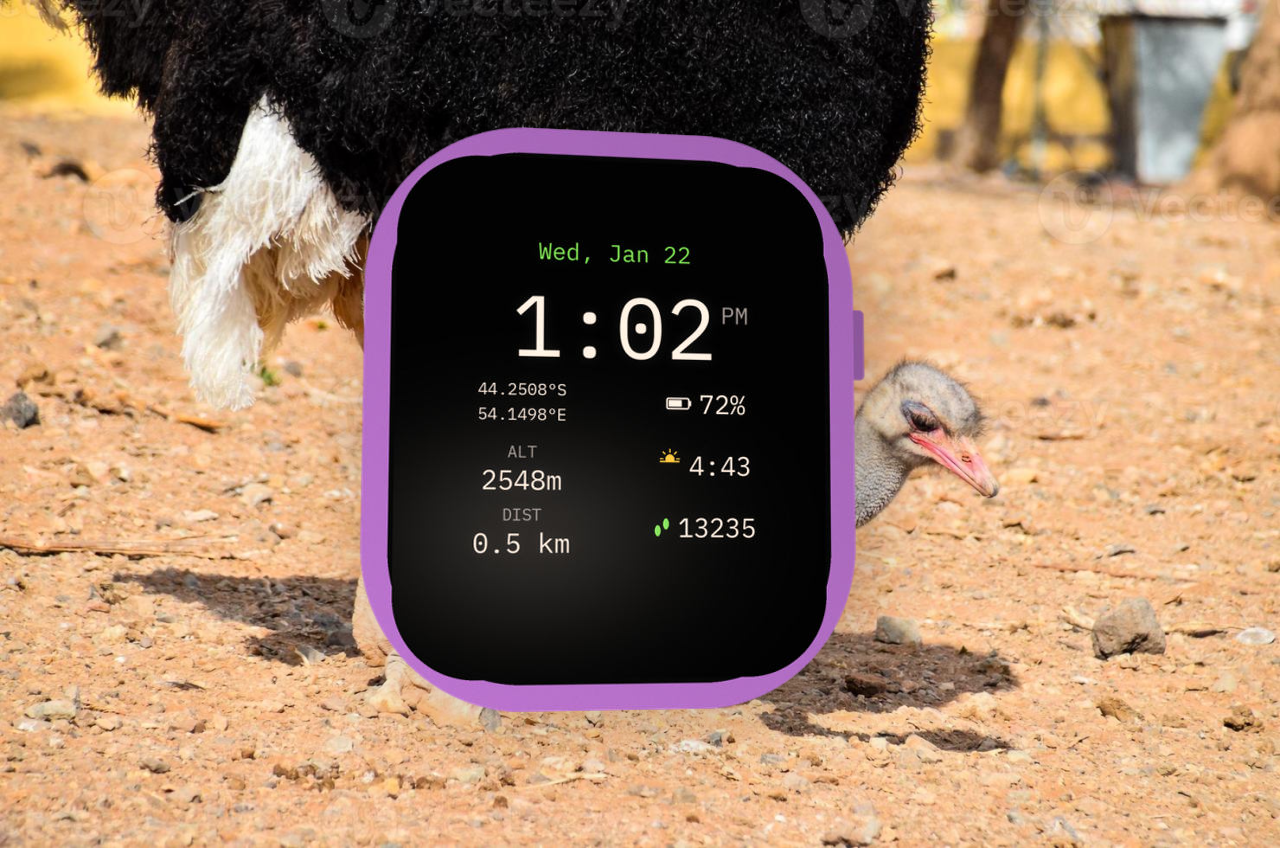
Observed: 1,02
